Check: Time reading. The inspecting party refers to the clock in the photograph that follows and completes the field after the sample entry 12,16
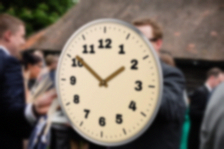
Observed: 1,51
